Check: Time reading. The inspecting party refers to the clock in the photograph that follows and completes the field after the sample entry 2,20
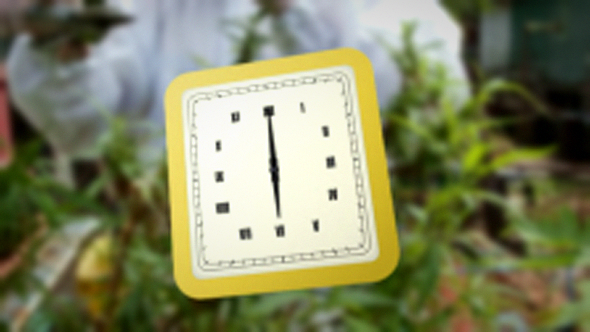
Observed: 6,00
